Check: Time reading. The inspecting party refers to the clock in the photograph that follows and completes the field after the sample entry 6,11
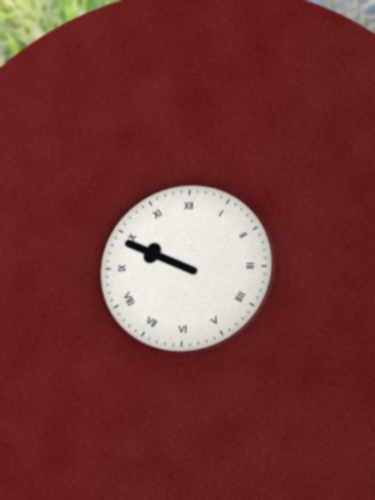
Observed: 9,49
